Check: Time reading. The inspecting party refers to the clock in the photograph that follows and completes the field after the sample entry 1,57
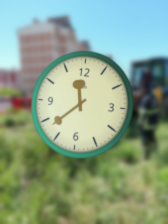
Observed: 11,38
